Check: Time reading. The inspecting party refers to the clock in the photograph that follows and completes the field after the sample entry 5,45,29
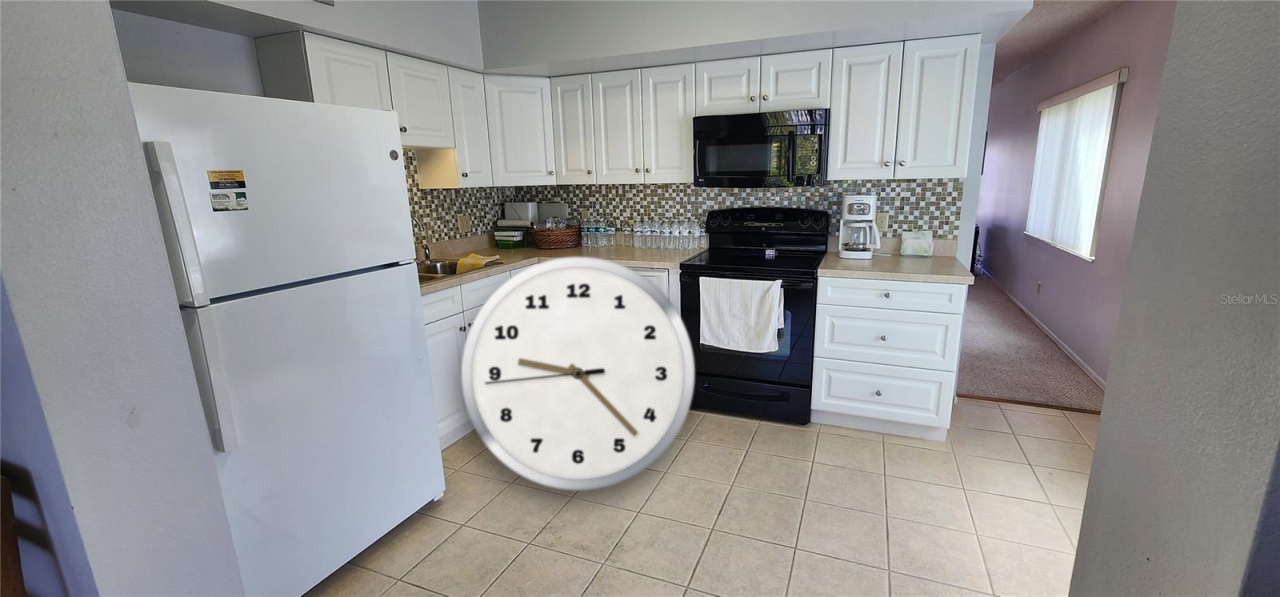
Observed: 9,22,44
